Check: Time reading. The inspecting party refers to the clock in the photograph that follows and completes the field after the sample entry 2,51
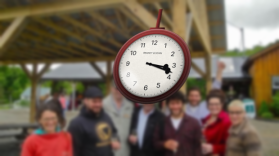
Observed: 3,18
